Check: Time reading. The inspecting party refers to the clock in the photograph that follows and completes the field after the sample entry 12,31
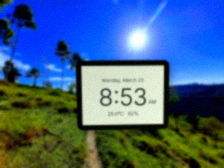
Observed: 8,53
